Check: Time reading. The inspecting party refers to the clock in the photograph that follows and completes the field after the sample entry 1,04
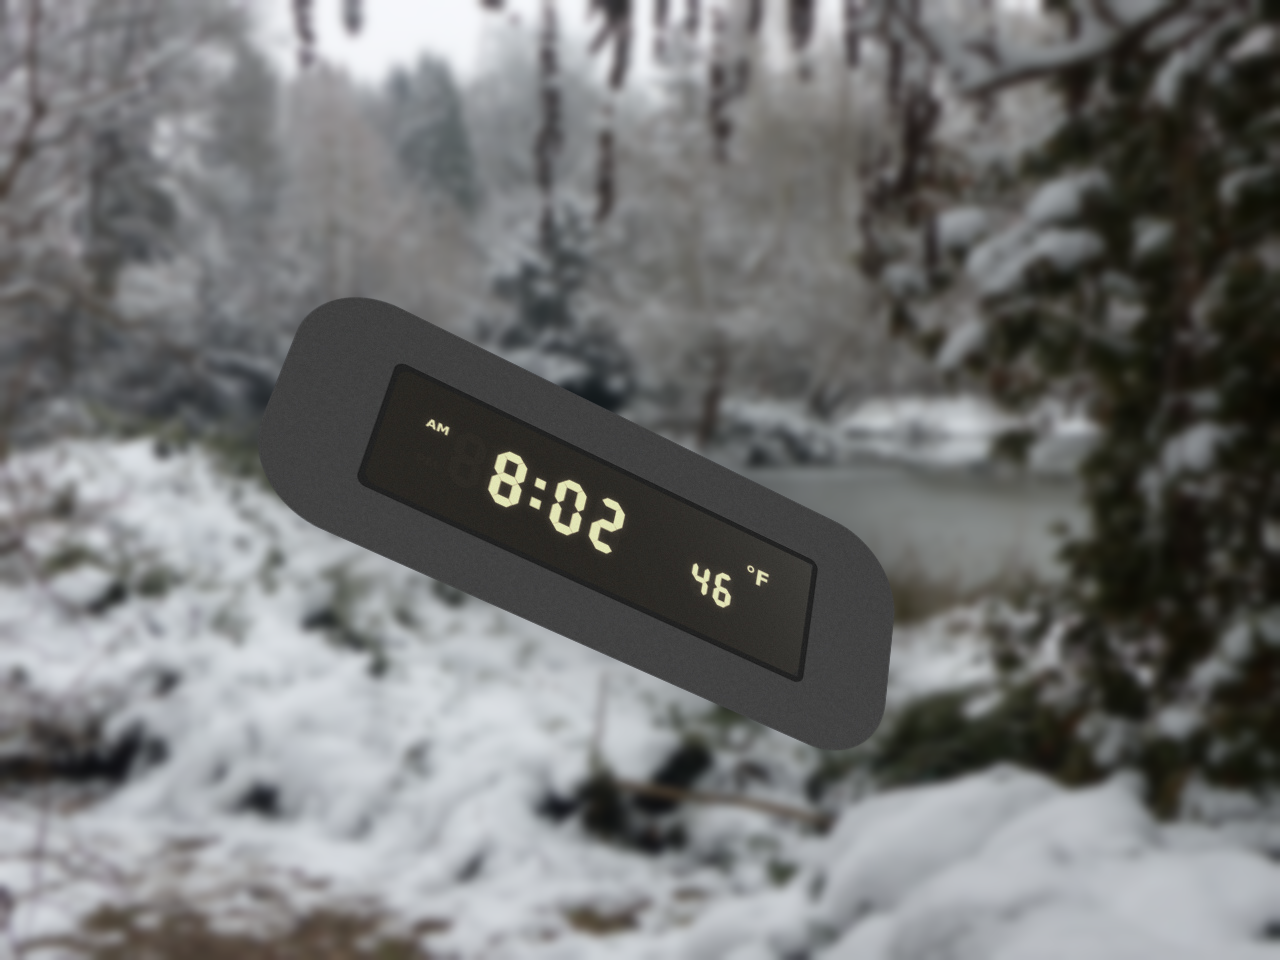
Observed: 8,02
